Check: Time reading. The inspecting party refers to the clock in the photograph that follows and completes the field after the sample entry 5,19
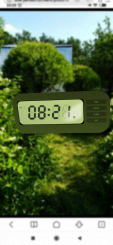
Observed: 8,21
